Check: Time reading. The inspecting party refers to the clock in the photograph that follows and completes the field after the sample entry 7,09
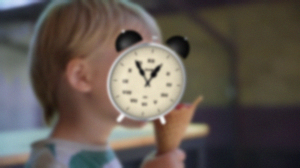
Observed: 12,54
